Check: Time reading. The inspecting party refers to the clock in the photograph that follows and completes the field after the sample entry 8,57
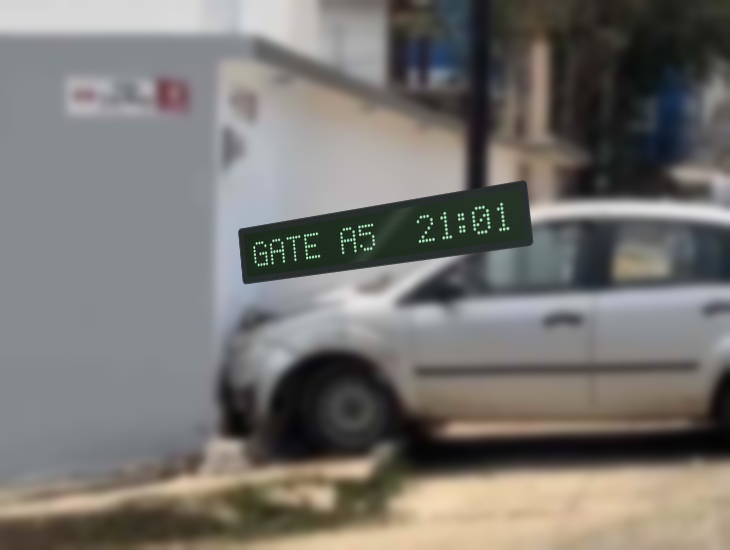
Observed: 21,01
